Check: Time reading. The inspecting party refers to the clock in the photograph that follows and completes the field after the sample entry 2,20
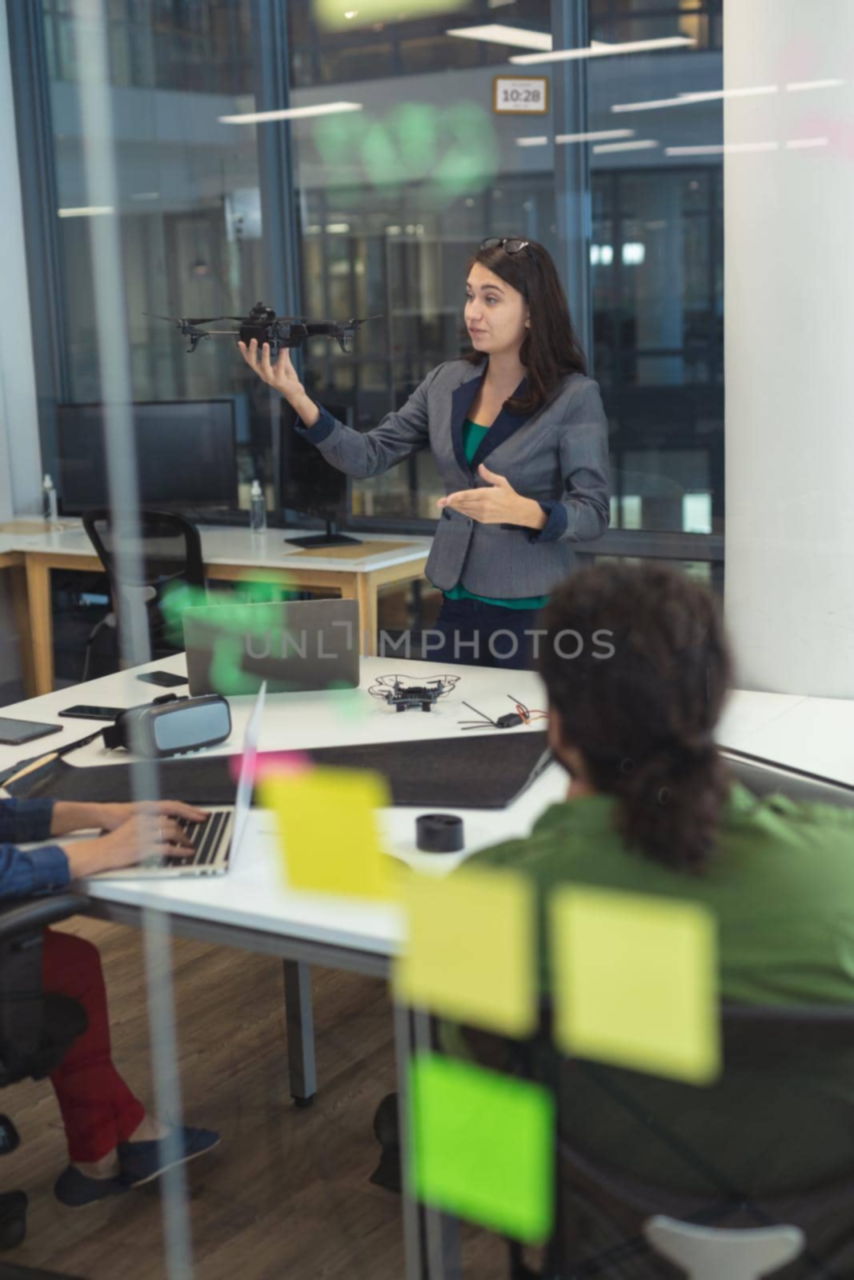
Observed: 10,28
